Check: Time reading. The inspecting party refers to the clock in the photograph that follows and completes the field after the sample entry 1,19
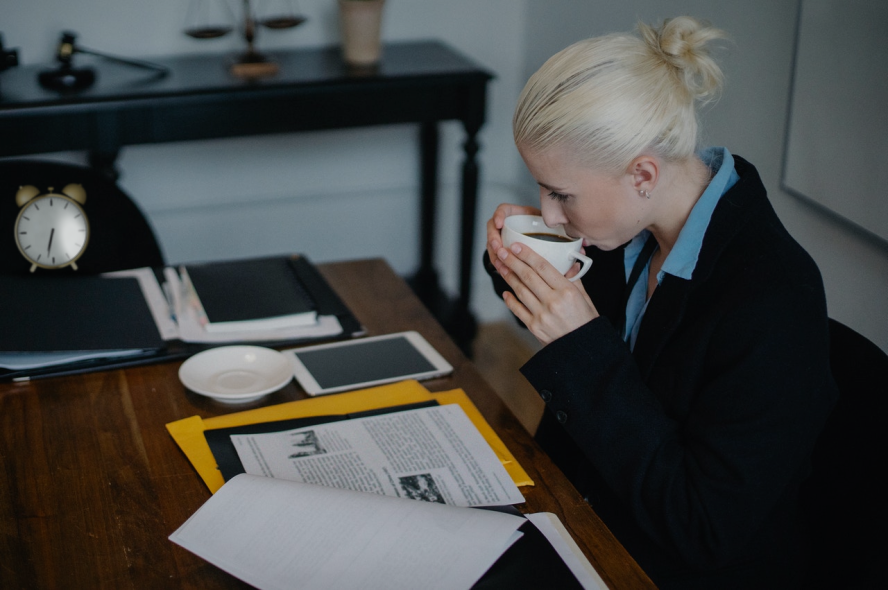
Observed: 6,32
